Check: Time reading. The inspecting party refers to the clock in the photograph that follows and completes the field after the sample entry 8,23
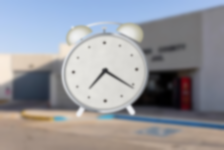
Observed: 7,21
